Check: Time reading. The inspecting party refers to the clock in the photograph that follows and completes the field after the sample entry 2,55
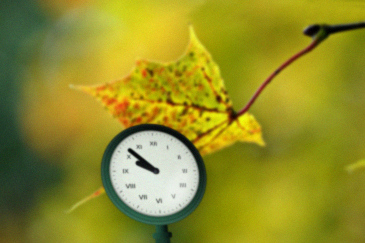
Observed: 9,52
